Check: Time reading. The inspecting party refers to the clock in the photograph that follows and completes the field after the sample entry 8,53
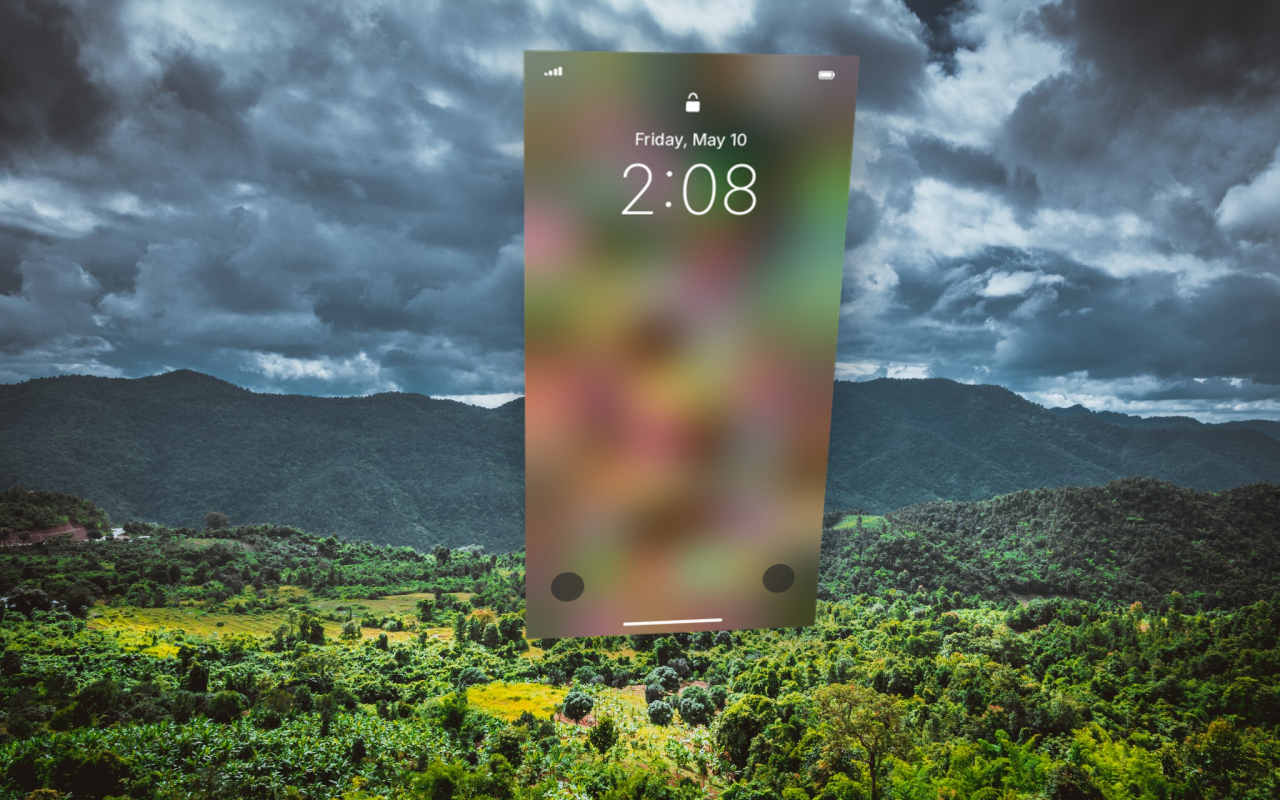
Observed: 2,08
